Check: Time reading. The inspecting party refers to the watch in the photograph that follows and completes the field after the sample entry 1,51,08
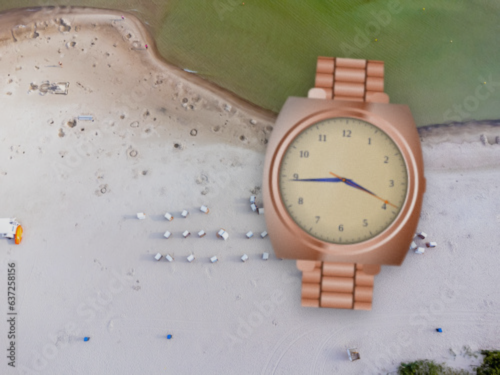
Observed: 3,44,19
